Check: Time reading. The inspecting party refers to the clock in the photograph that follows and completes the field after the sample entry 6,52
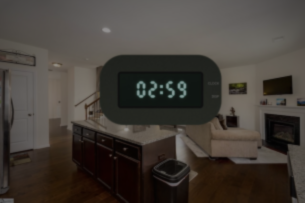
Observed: 2,59
